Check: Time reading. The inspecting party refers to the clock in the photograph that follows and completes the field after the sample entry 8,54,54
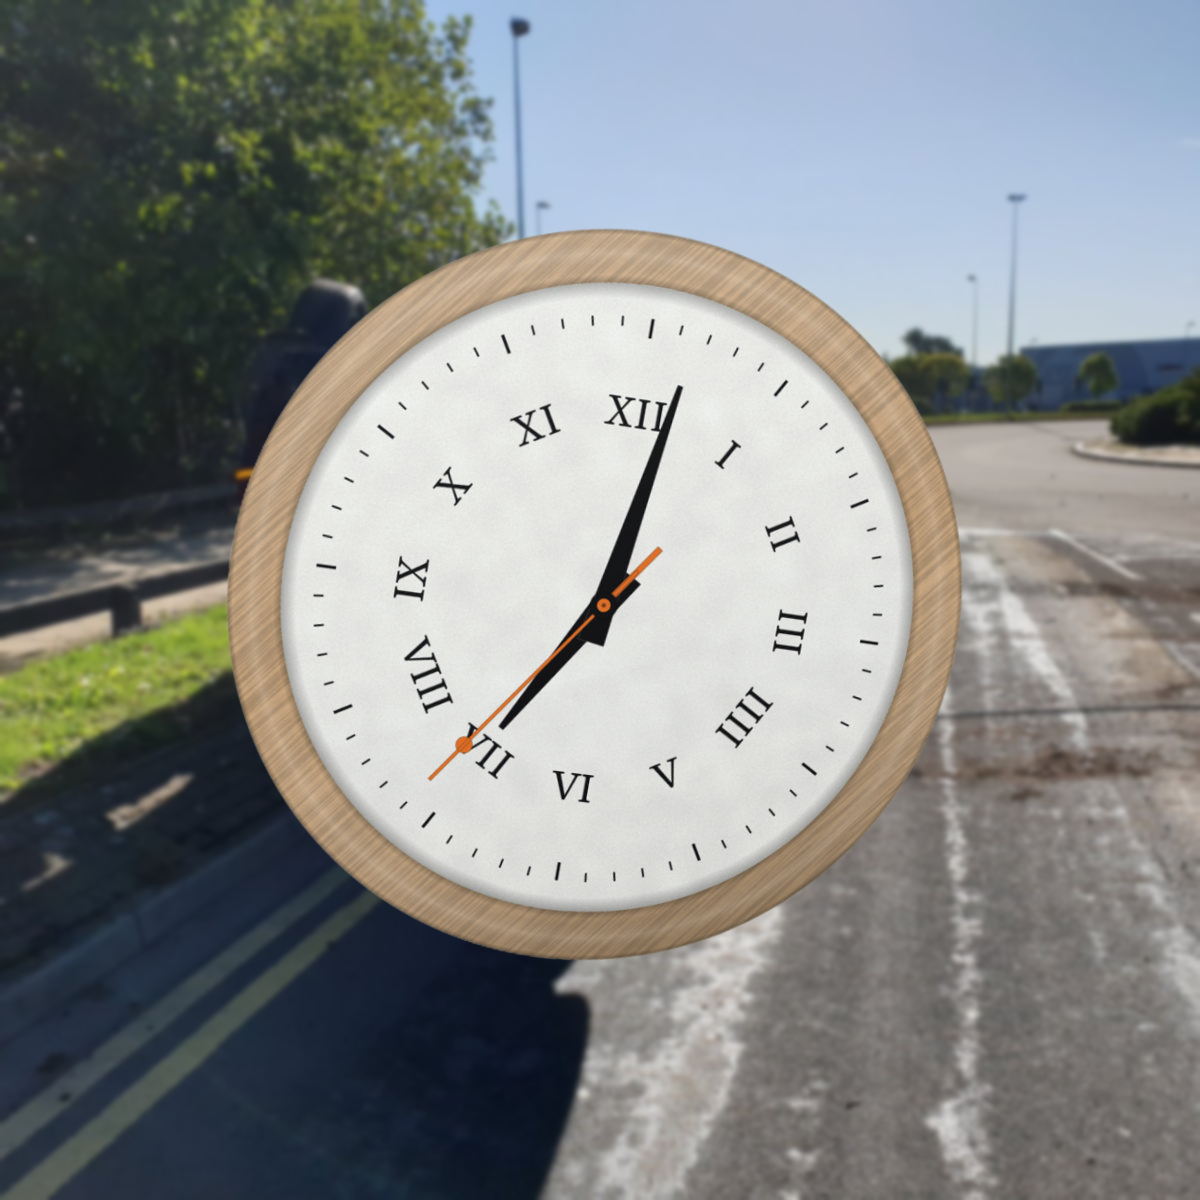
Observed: 7,01,36
